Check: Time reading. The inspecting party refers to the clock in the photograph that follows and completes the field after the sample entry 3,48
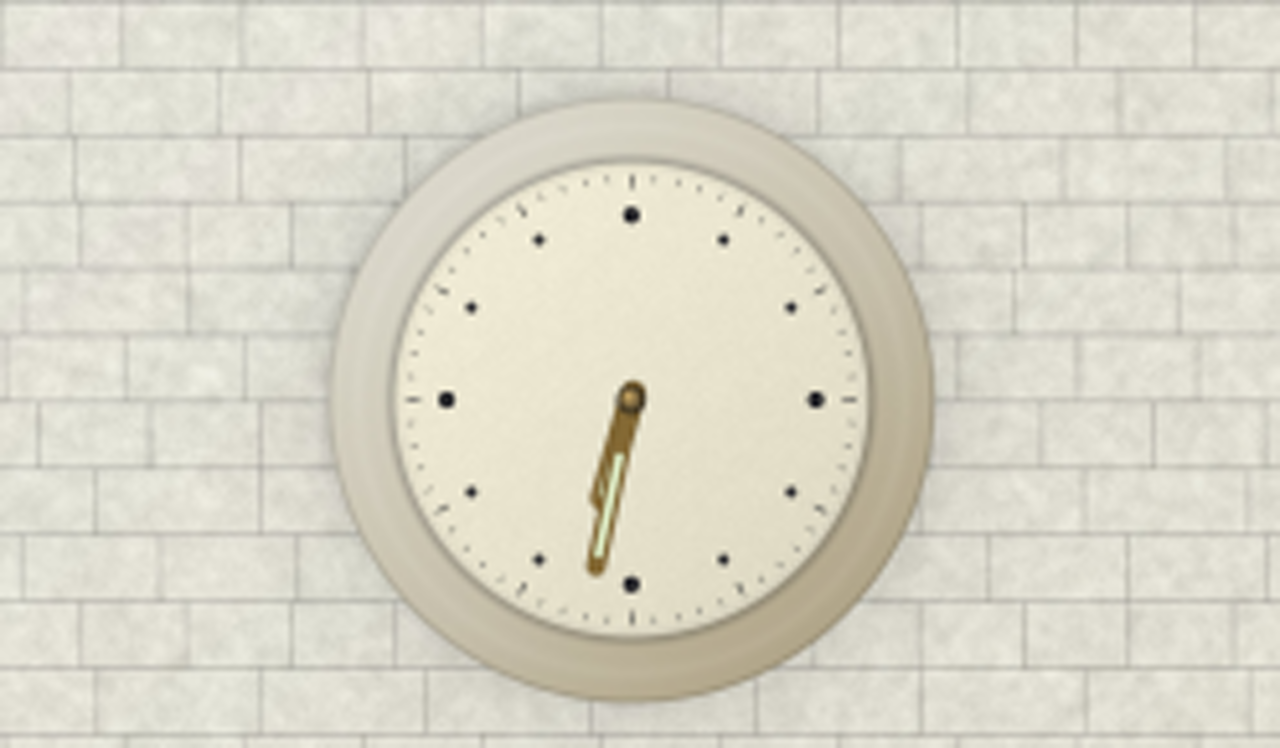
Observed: 6,32
